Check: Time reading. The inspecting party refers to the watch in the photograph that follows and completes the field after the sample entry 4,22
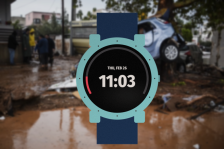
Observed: 11,03
